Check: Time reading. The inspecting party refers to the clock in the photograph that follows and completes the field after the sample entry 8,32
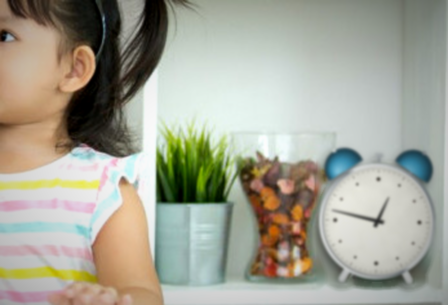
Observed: 12,47
